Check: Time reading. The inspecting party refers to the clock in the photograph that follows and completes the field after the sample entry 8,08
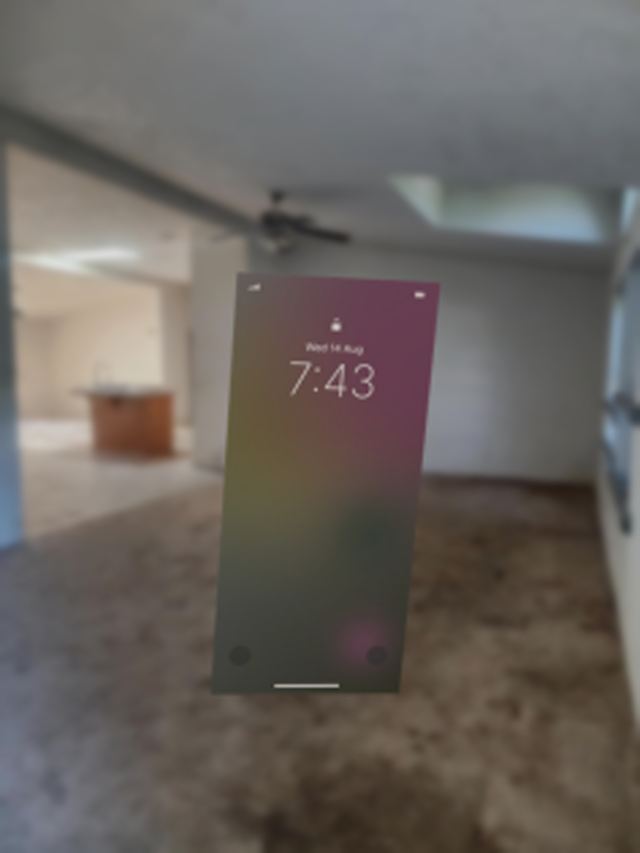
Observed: 7,43
